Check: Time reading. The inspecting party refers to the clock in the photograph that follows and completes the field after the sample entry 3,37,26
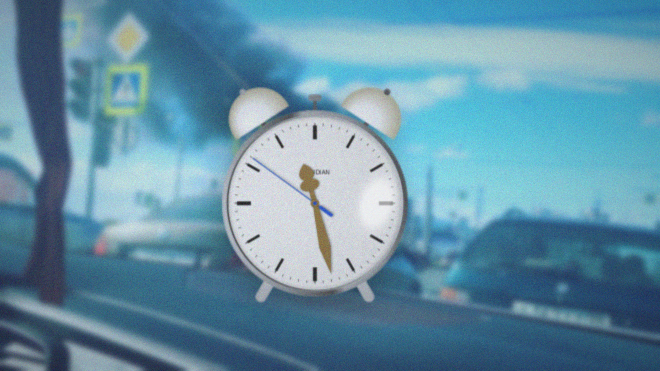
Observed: 11,27,51
